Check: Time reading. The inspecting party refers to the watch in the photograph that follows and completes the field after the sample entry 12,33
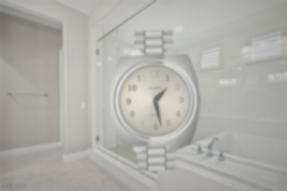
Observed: 1,28
